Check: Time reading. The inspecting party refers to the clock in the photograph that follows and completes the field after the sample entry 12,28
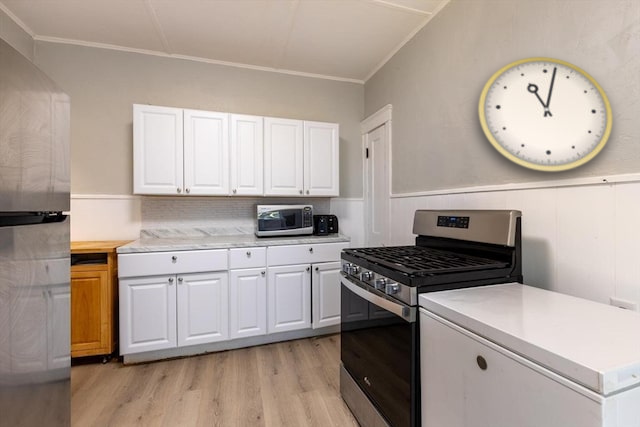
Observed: 11,02
